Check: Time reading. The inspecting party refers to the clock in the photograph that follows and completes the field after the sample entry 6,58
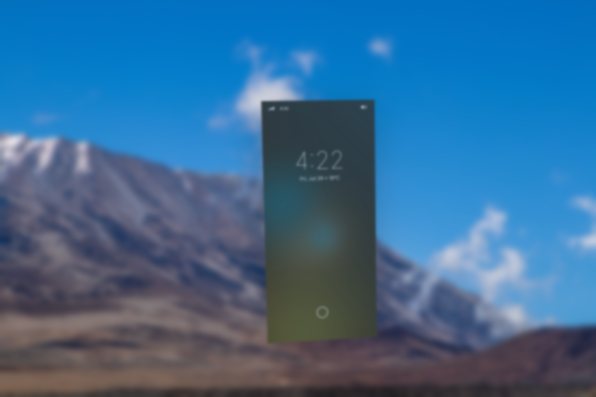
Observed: 4,22
